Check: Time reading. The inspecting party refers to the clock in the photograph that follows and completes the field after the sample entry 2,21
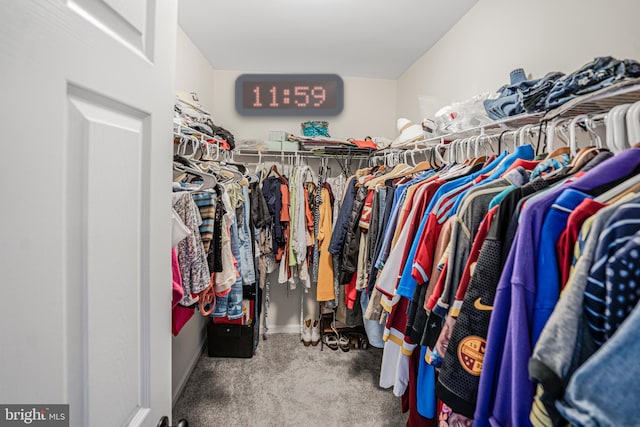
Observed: 11,59
